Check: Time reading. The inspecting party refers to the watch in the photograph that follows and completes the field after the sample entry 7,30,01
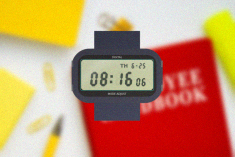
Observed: 8,16,06
